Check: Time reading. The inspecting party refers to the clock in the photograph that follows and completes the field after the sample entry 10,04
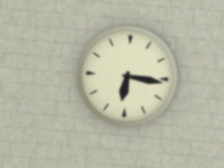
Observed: 6,16
